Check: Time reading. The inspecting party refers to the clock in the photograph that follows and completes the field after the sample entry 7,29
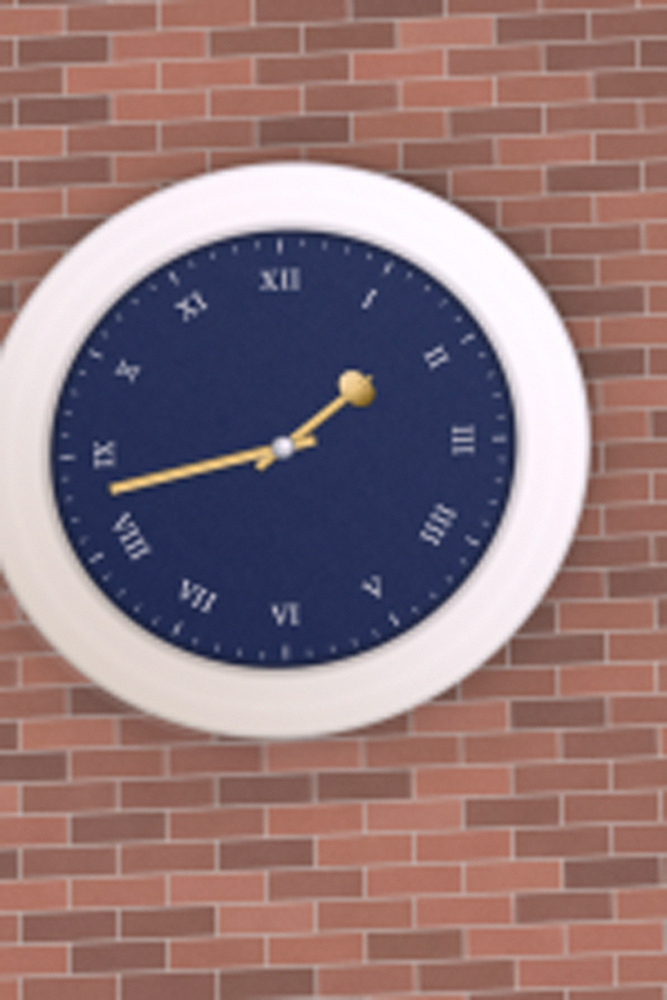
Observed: 1,43
